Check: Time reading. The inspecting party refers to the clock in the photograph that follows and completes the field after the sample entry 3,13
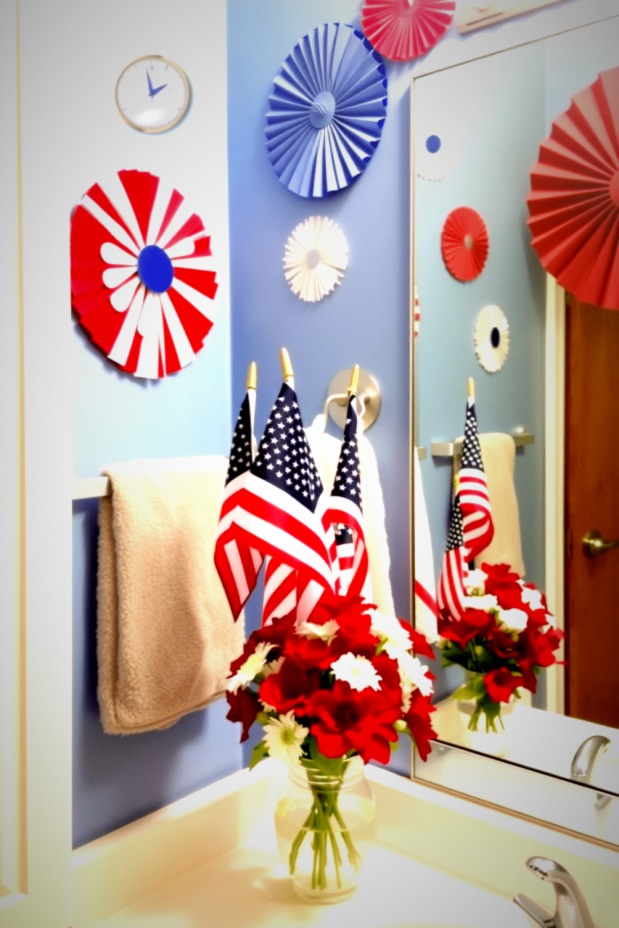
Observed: 1,58
